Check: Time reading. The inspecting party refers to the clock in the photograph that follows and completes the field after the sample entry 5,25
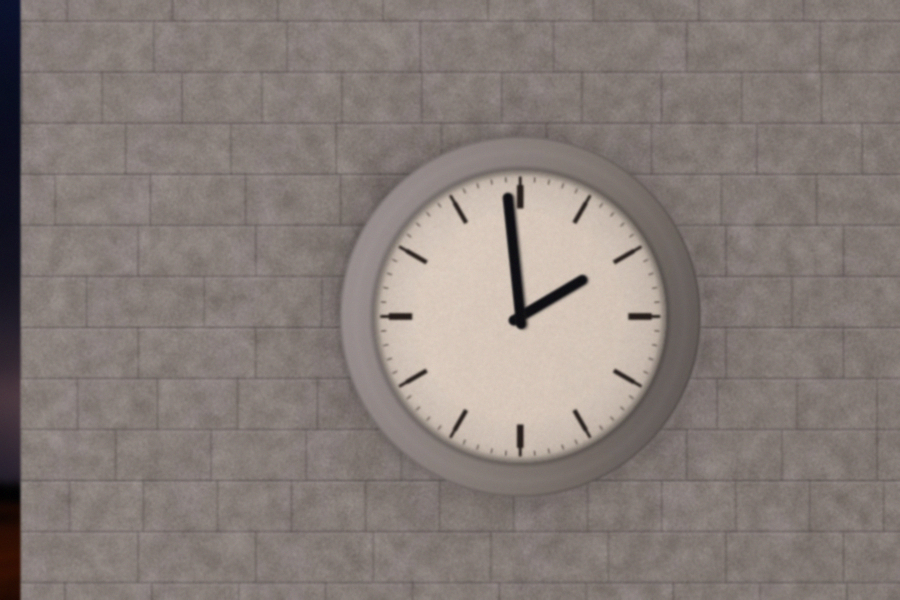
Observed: 1,59
